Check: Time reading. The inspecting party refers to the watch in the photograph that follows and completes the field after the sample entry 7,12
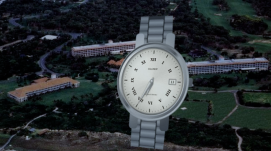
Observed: 6,35
